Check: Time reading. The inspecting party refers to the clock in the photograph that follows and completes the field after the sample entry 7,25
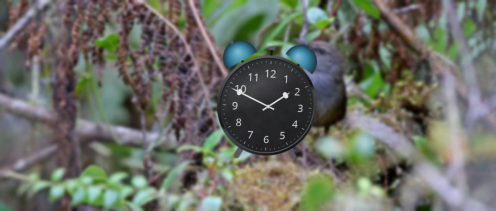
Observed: 1,49
